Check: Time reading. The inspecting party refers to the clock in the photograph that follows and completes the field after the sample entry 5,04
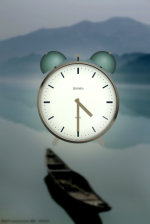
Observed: 4,30
